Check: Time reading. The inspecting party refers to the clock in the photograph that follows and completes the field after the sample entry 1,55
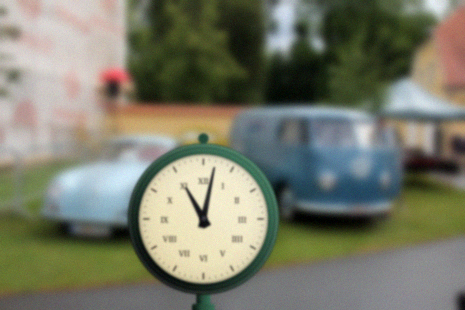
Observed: 11,02
